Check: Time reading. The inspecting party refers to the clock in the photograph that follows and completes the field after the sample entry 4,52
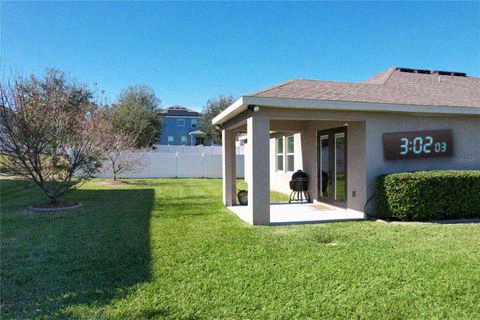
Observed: 3,02
